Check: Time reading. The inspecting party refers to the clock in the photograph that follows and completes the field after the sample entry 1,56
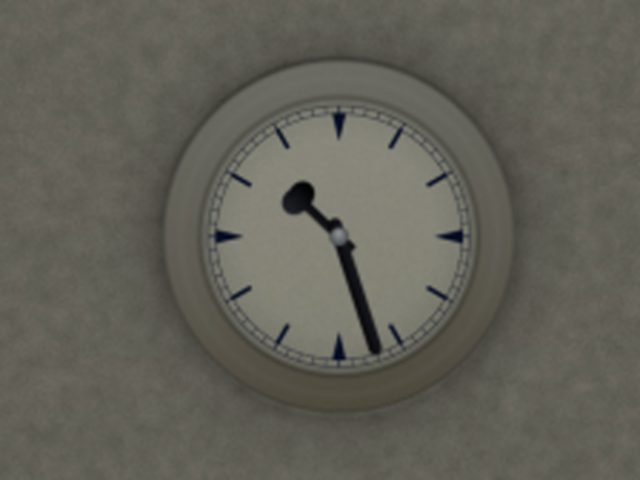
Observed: 10,27
